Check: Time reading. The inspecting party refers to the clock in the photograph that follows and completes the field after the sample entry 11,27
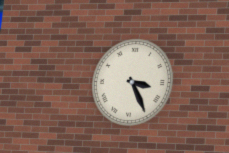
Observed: 3,25
